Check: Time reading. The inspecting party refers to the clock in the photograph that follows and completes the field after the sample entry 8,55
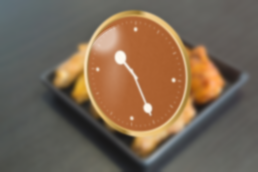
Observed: 10,25
